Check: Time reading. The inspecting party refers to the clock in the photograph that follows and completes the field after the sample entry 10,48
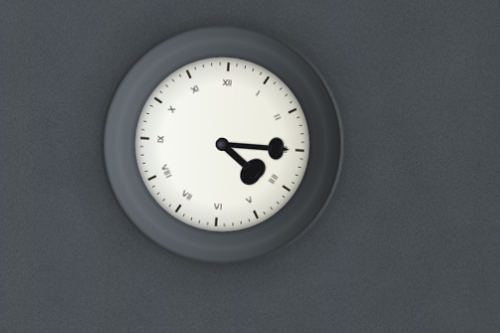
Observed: 4,15
